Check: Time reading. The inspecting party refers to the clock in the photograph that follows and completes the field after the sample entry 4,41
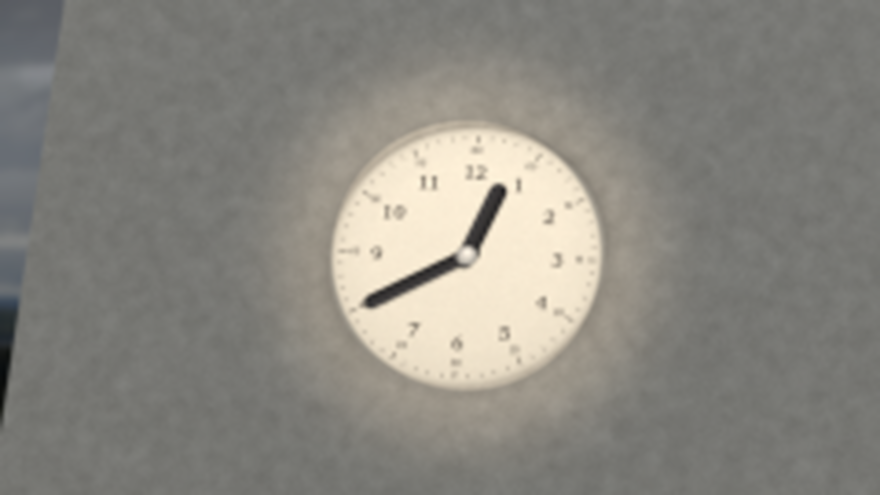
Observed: 12,40
